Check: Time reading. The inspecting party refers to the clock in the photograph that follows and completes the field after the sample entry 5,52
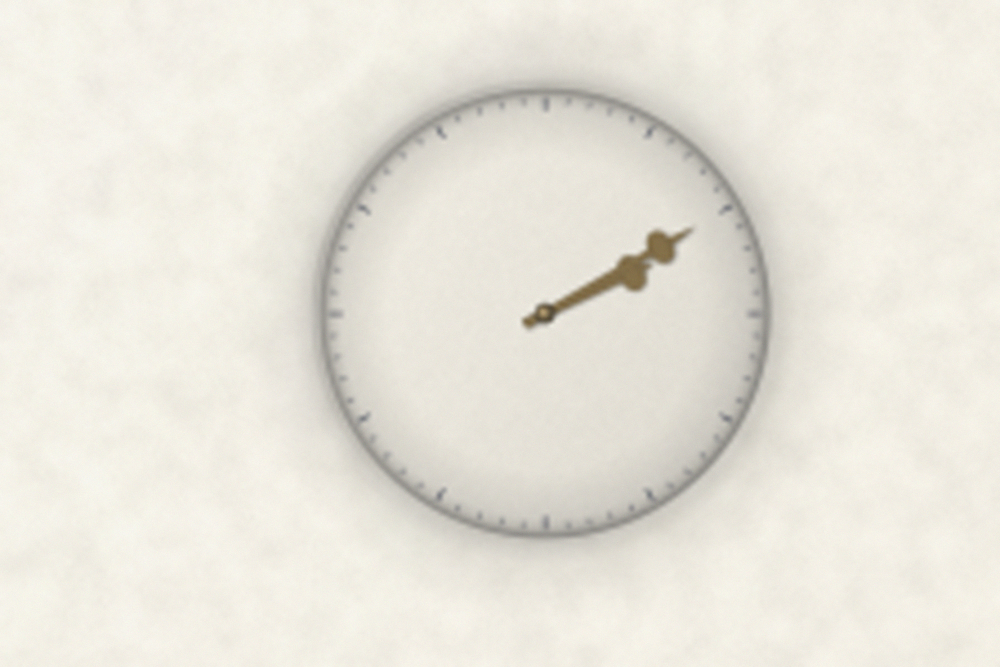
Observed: 2,10
